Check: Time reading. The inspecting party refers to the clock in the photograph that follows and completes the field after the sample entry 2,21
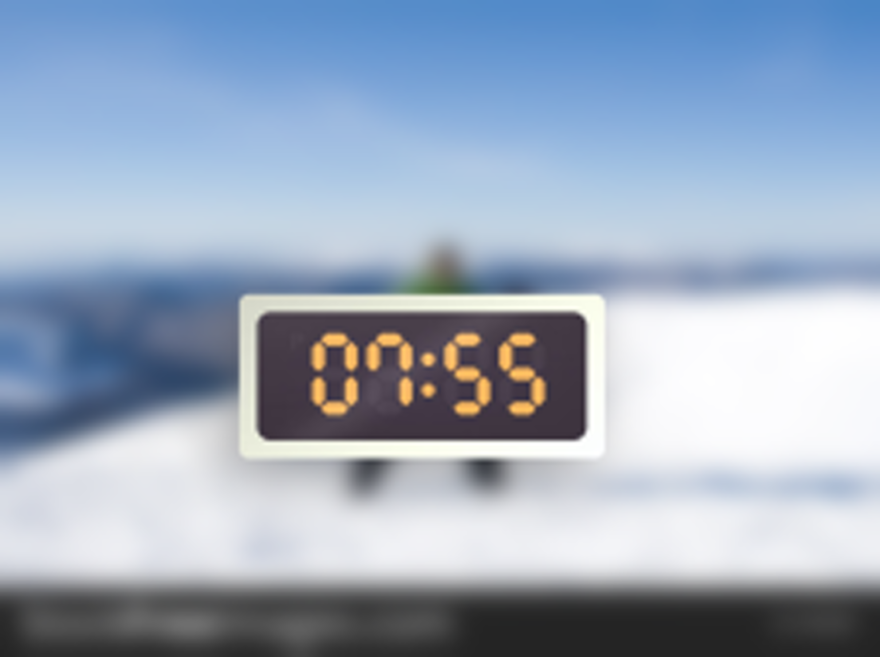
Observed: 7,55
